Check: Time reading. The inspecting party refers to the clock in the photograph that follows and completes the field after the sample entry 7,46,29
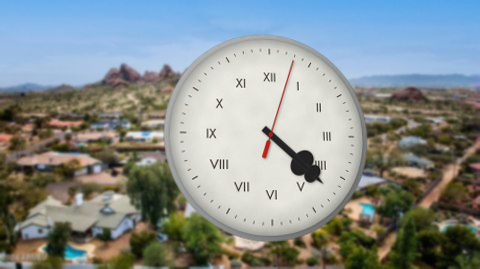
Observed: 4,22,03
